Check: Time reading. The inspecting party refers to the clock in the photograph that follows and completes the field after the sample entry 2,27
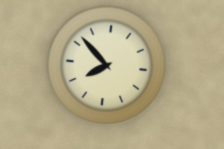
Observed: 7,52
